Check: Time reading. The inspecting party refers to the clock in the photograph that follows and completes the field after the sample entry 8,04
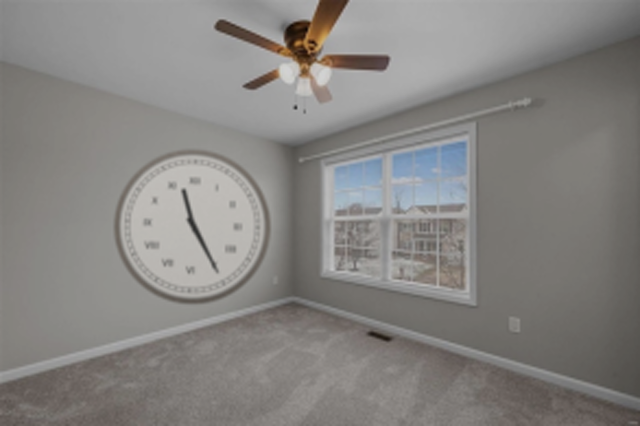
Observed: 11,25
